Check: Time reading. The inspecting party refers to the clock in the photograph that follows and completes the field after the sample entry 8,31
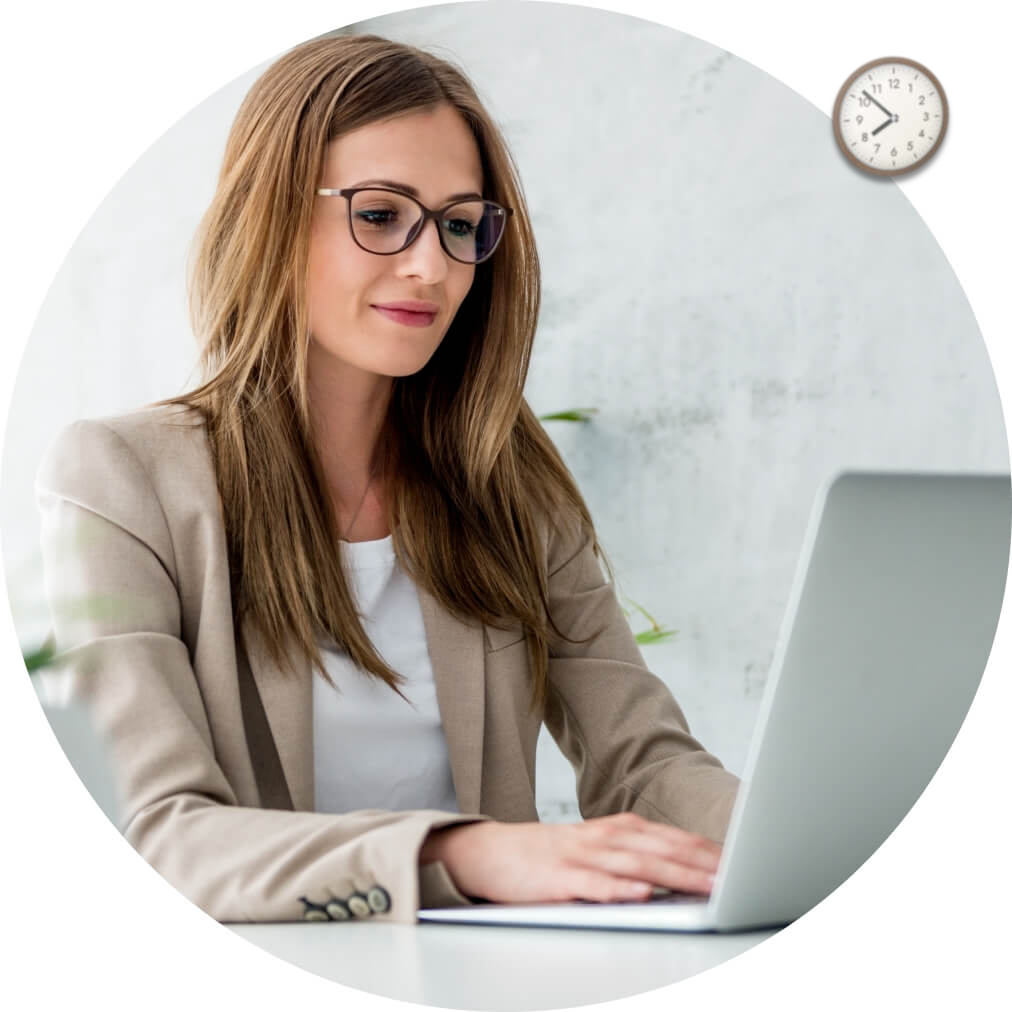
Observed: 7,52
